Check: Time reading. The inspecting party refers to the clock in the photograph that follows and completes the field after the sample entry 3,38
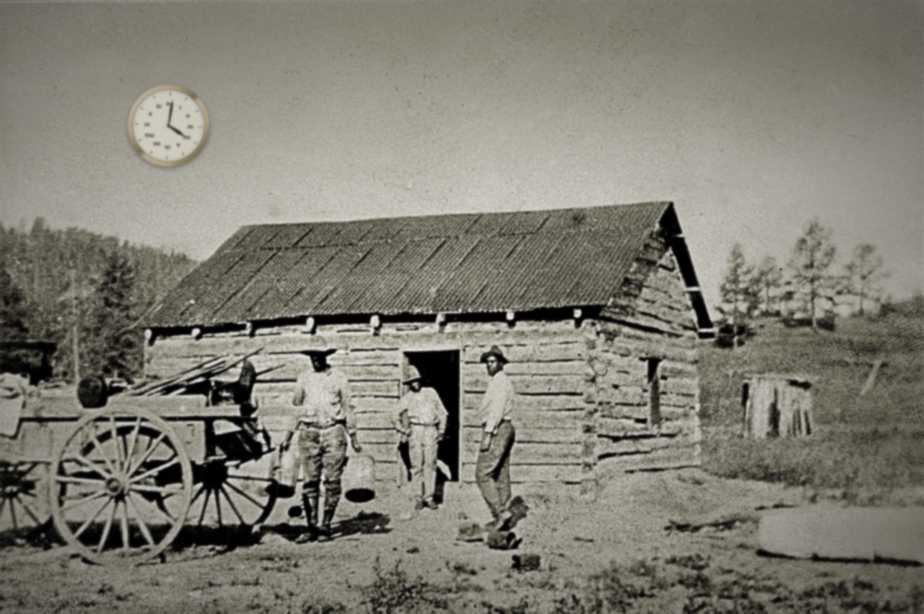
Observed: 4,01
